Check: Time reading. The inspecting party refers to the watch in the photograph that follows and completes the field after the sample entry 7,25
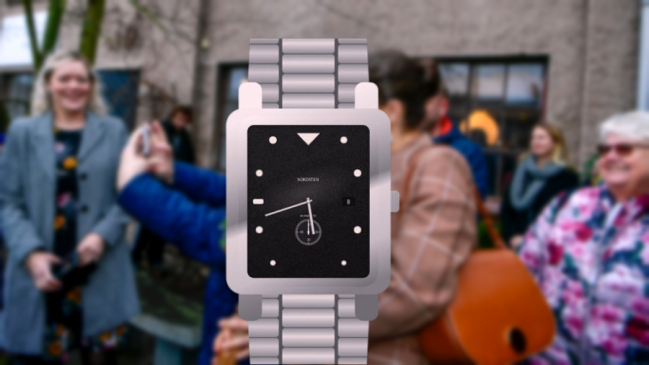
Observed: 5,42
